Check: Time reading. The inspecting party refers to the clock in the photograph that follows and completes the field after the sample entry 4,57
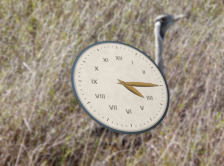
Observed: 4,15
